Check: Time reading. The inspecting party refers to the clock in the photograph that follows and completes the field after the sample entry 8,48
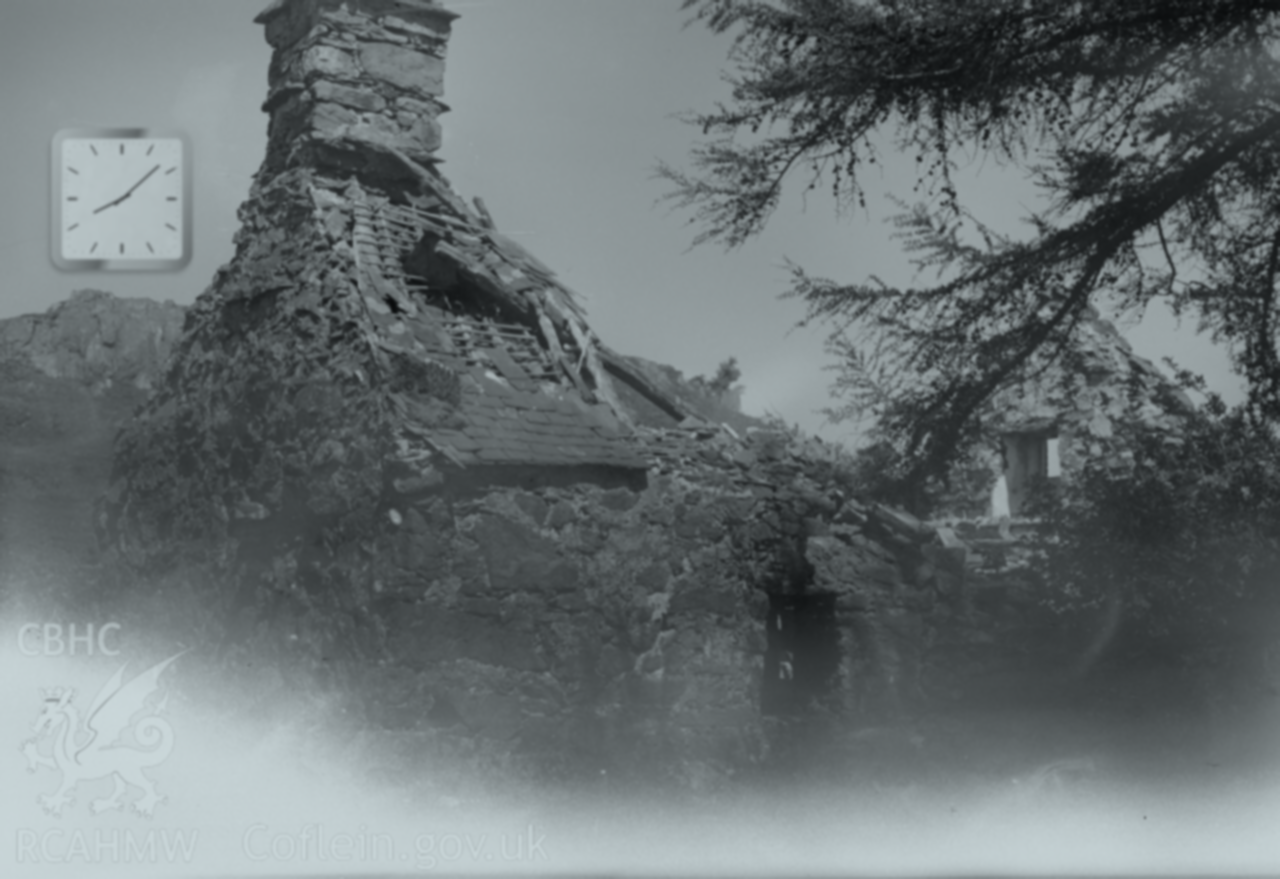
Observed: 8,08
